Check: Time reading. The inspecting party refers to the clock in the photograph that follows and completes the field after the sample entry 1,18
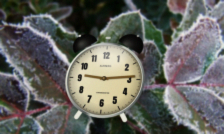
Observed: 9,14
